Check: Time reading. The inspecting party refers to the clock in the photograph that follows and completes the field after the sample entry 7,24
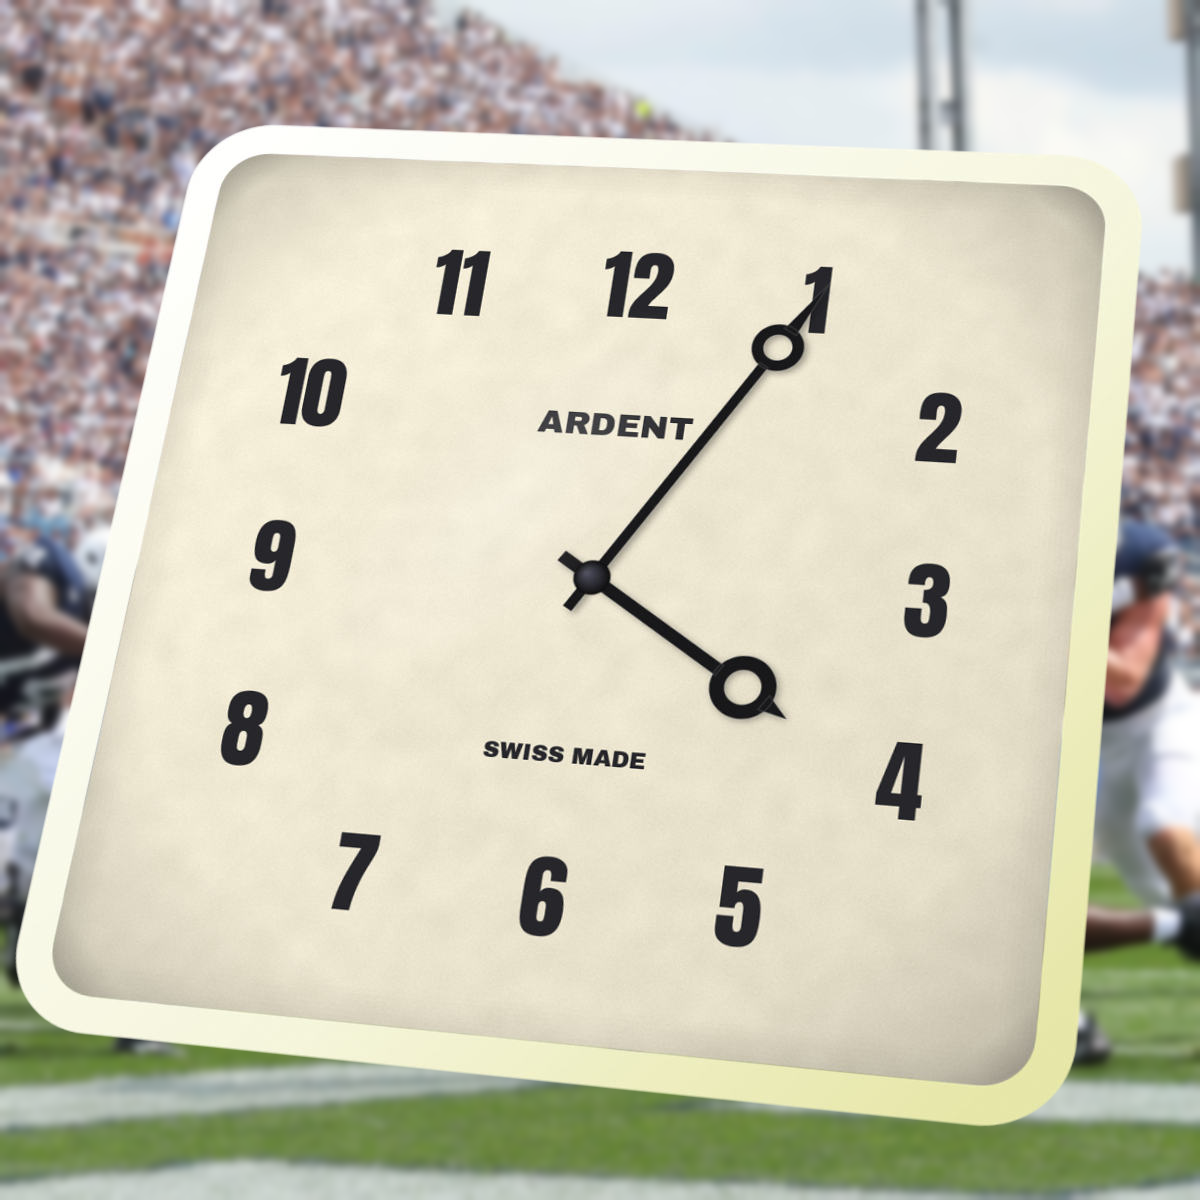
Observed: 4,05
